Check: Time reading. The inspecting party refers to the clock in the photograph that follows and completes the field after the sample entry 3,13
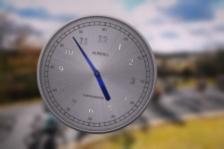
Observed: 4,53
